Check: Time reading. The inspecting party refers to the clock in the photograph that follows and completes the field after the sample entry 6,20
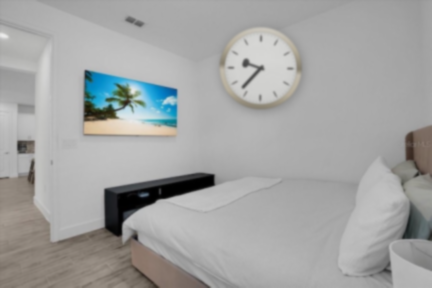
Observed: 9,37
